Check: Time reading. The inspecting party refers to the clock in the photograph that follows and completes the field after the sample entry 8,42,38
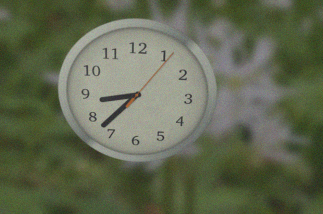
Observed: 8,37,06
